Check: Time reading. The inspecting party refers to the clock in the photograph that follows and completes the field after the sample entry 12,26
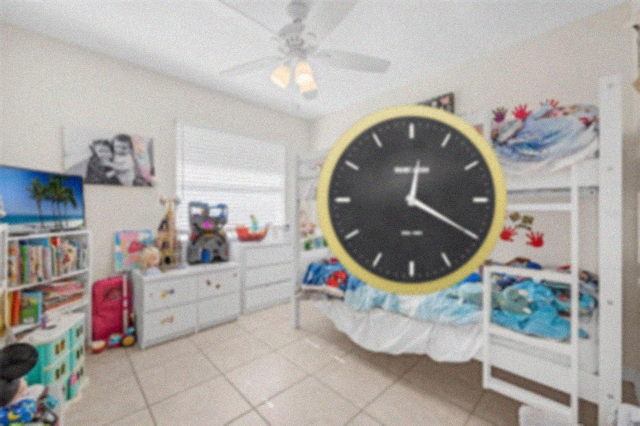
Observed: 12,20
